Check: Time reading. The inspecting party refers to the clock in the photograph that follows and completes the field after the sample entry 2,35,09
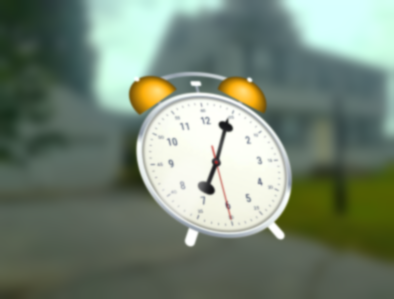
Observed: 7,04,30
